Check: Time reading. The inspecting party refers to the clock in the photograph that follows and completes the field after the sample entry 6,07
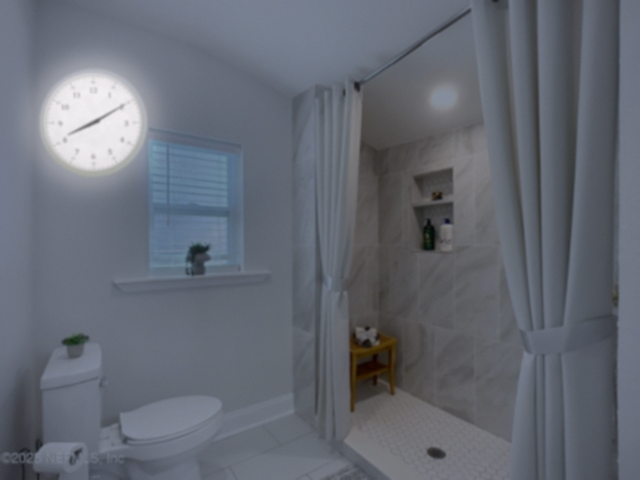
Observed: 8,10
